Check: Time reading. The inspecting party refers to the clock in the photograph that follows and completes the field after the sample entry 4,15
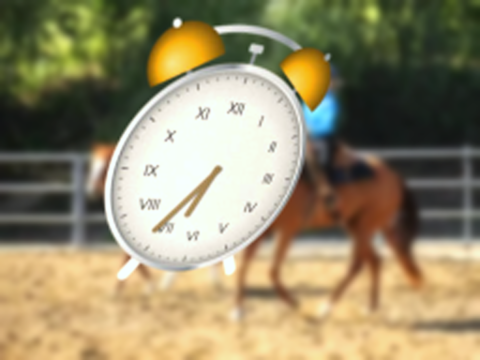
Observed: 6,36
